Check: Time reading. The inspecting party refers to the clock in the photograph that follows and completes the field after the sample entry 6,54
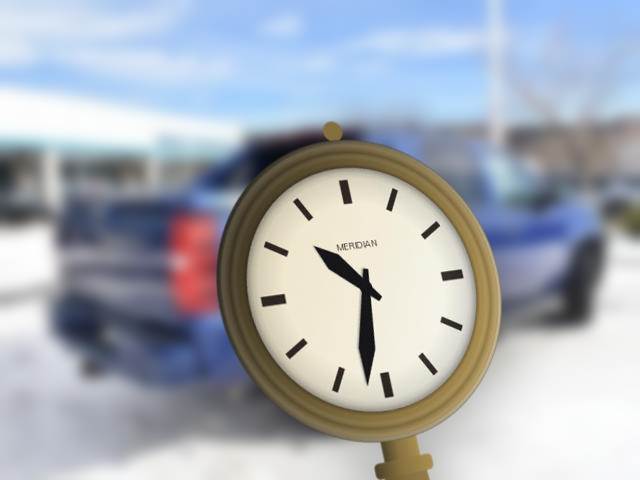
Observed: 10,32
